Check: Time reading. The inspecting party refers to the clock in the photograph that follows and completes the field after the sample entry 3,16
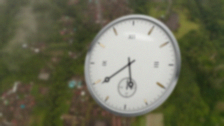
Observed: 5,39
